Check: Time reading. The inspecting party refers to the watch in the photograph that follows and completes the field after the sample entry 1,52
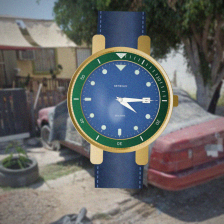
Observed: 4,15
